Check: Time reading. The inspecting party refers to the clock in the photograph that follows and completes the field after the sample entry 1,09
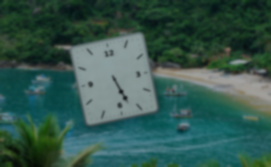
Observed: 5,27
